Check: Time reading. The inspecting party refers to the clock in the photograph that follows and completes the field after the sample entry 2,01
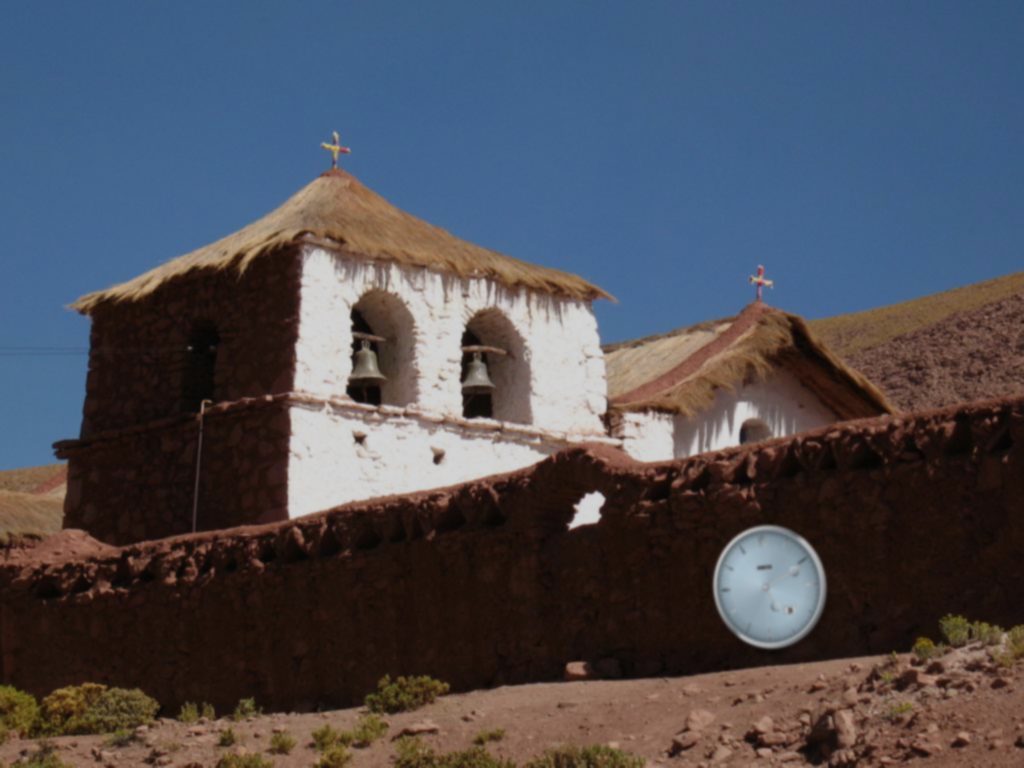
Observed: 5,11
